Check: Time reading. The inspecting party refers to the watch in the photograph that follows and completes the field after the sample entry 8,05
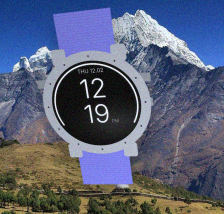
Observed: 12,19
